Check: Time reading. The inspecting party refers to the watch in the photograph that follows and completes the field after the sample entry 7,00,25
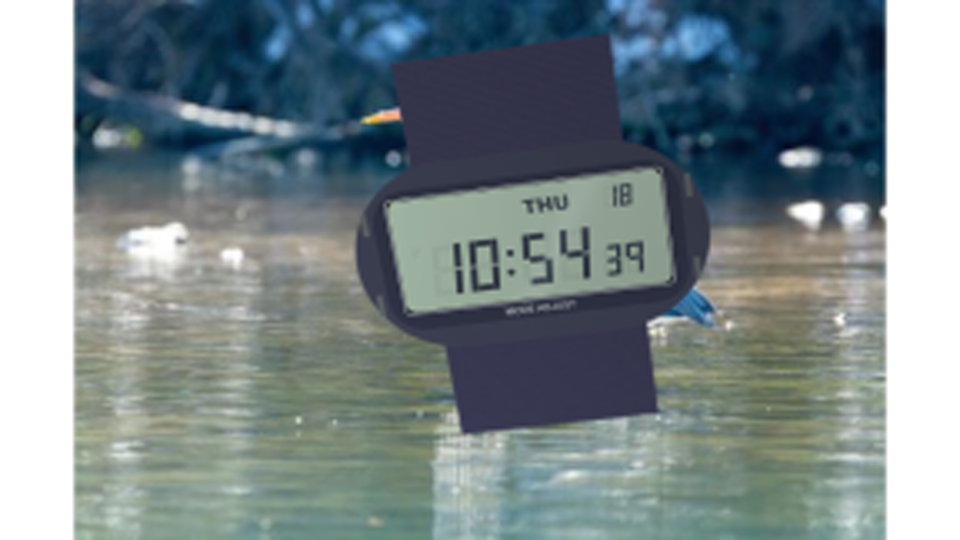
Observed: 10,54,39
